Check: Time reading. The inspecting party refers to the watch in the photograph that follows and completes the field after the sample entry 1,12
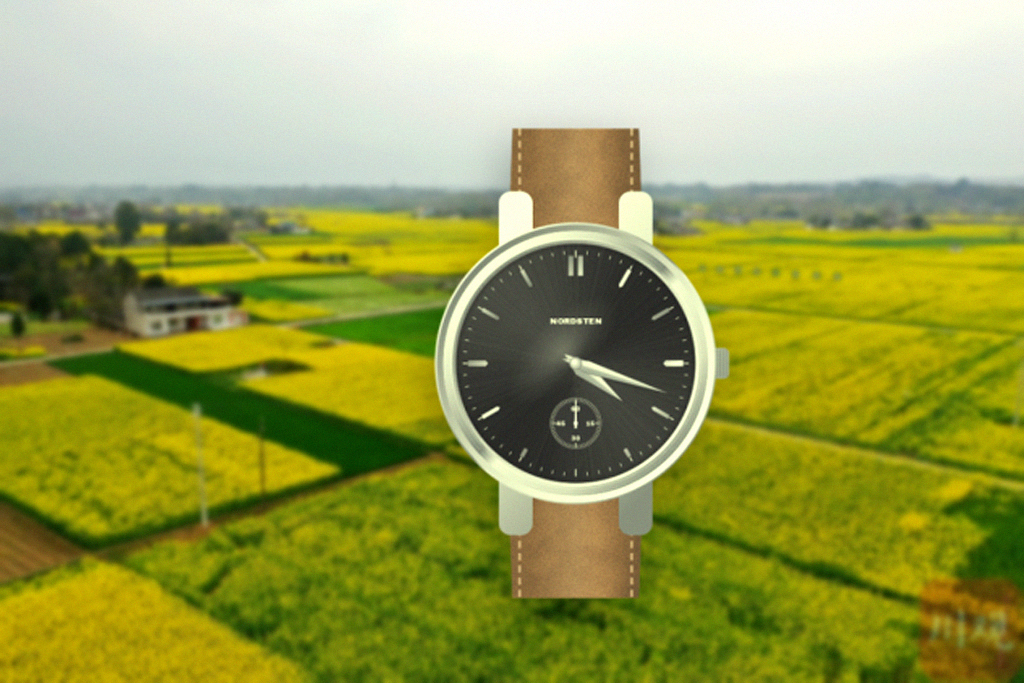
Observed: 4,18
